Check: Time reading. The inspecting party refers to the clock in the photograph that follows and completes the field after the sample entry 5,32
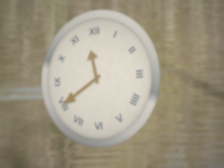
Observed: 11,40
